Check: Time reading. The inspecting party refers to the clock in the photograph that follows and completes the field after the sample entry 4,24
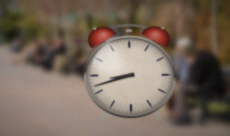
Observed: 8,42
